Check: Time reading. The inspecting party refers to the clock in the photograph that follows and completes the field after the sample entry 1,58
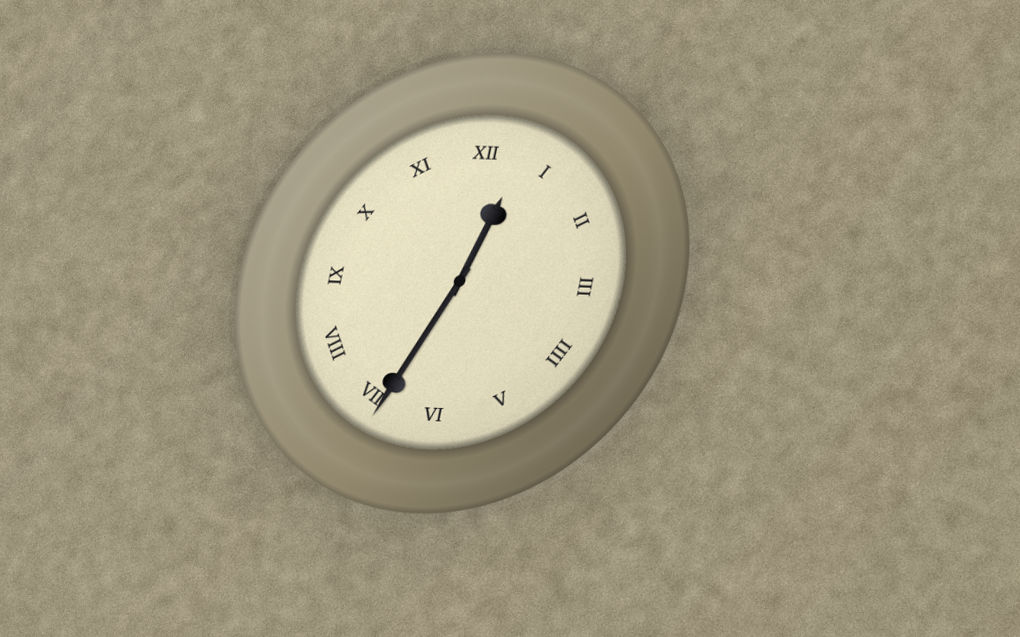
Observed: 12,34
